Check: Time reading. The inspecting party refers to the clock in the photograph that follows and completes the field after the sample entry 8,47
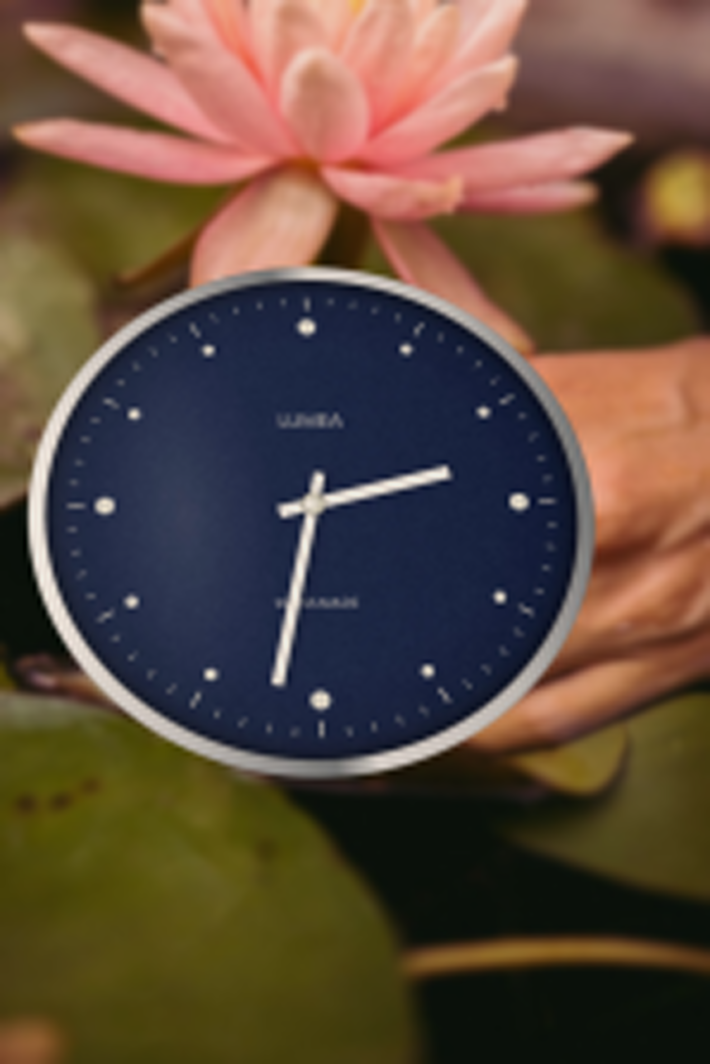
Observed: 2,32
